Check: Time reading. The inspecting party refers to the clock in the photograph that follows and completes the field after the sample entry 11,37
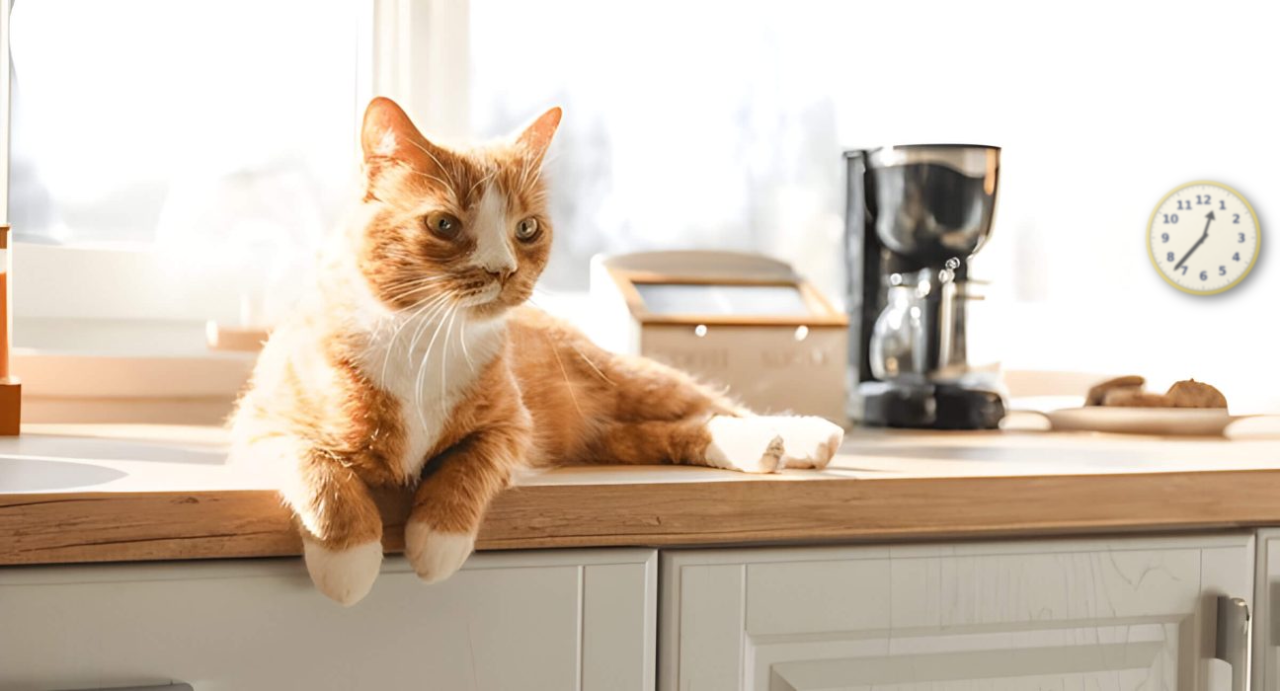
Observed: 12,37
